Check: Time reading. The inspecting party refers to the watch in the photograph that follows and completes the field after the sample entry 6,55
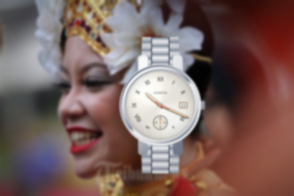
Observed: 10,19
